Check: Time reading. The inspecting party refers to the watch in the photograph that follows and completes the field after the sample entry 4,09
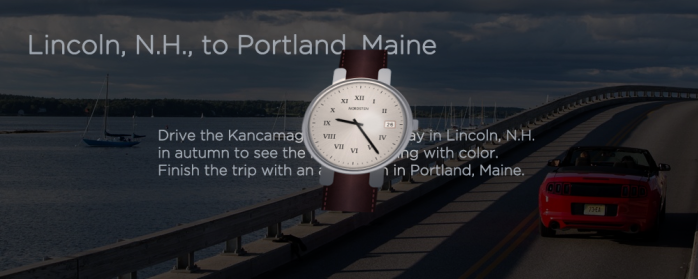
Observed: 9,24
